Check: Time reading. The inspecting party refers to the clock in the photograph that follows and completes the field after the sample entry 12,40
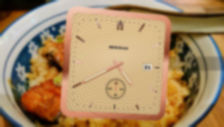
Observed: 4,40
